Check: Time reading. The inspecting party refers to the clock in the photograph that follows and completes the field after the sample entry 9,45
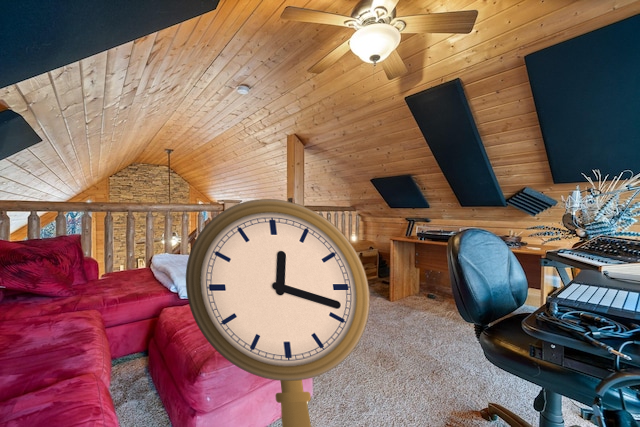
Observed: 12,18
